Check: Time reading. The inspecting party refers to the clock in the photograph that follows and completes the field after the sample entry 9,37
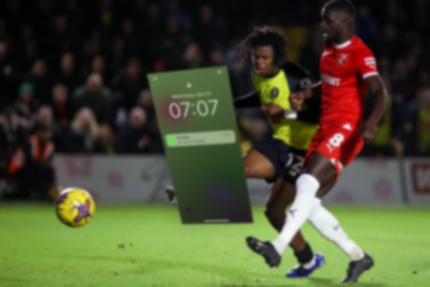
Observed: 7,07
